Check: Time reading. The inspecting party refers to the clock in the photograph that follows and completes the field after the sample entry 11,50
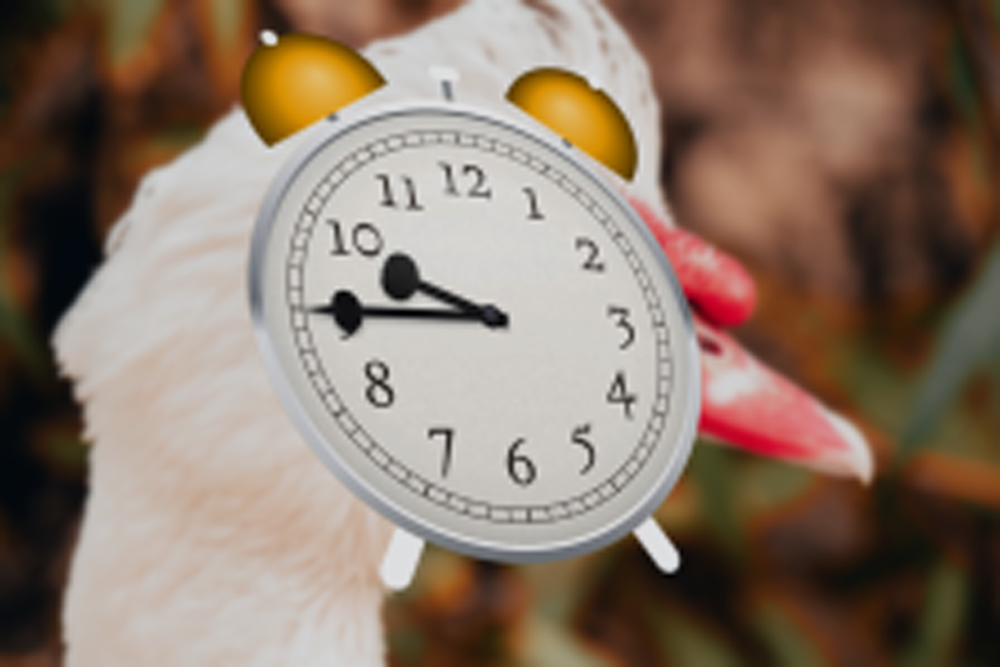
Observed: 9,45
